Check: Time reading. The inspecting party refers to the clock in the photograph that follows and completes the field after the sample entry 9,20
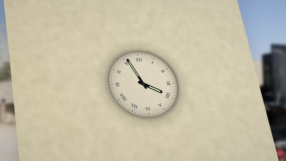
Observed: 3,56
